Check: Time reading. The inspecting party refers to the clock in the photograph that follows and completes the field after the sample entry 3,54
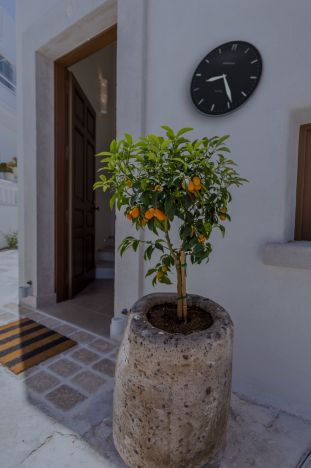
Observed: 8,24
